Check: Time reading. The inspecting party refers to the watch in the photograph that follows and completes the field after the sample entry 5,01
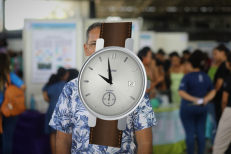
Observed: 9,58
